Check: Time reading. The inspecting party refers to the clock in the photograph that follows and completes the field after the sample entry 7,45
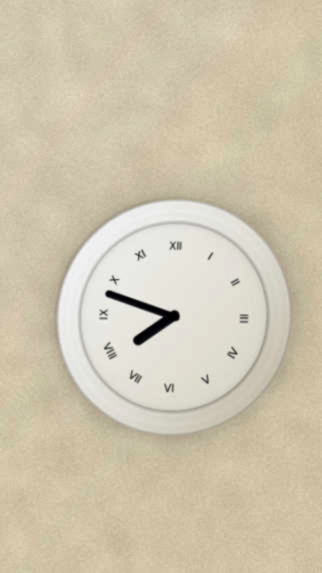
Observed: 7,48
